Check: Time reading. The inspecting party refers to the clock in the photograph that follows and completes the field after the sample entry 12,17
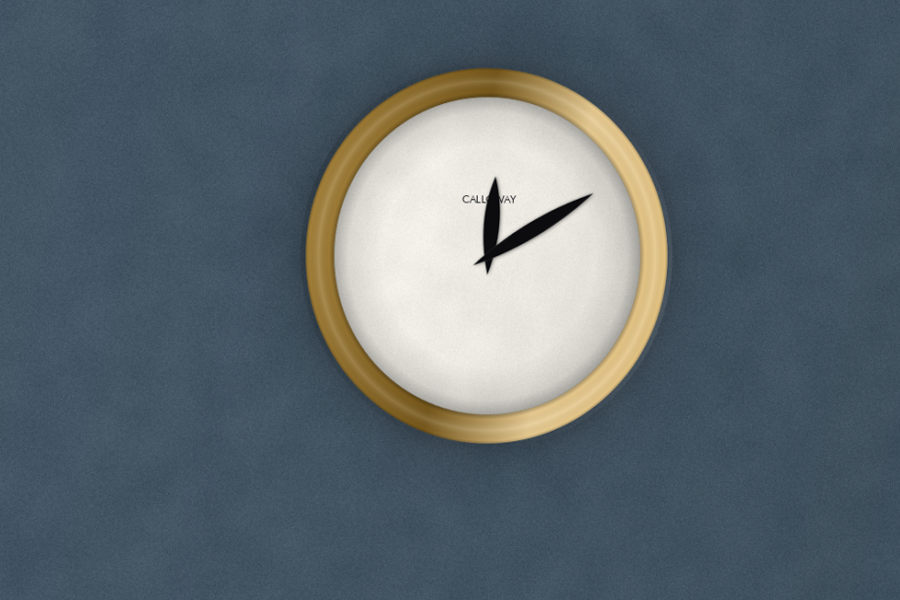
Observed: 12,10
